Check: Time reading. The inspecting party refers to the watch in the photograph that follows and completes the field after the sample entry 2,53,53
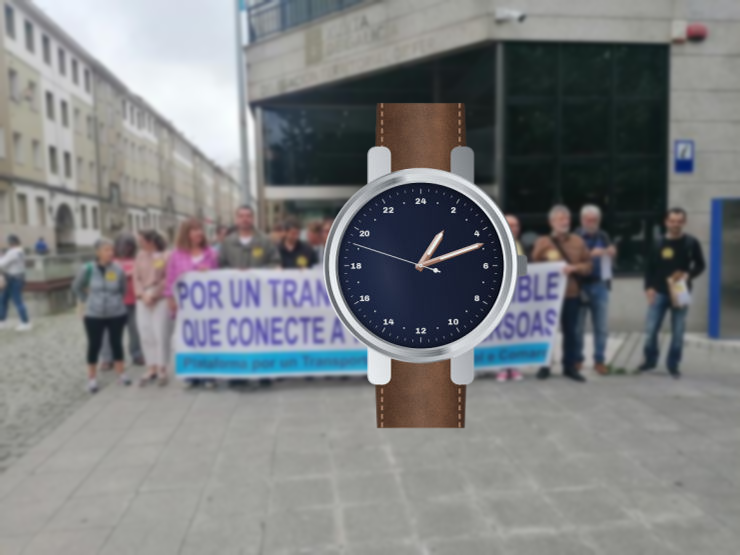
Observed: 2,11,48
